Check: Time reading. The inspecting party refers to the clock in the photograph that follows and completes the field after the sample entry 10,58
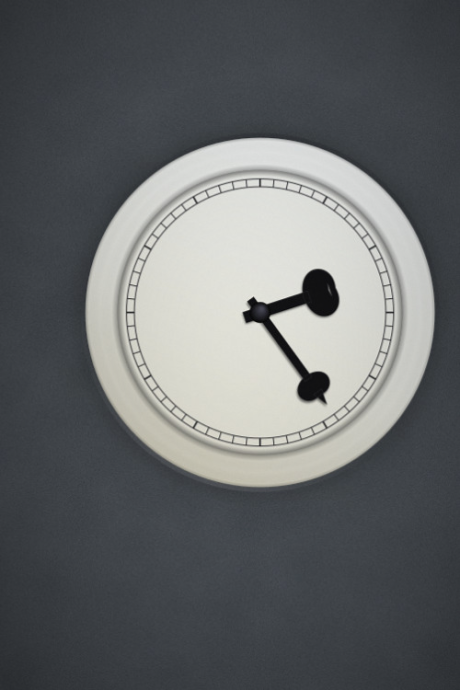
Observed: 2,24
